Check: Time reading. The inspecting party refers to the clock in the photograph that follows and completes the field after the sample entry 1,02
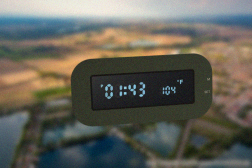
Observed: 1,43
